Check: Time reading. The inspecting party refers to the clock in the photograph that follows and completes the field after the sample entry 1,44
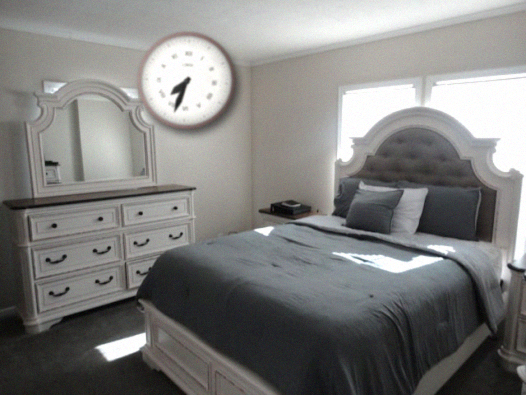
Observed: 7,33
